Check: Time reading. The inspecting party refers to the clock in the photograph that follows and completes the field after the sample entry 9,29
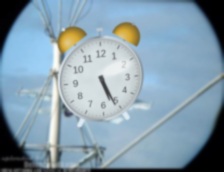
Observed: 5,26
